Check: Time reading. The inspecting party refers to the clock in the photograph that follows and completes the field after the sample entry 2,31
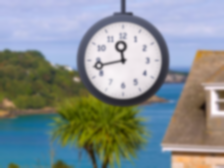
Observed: 11,43
